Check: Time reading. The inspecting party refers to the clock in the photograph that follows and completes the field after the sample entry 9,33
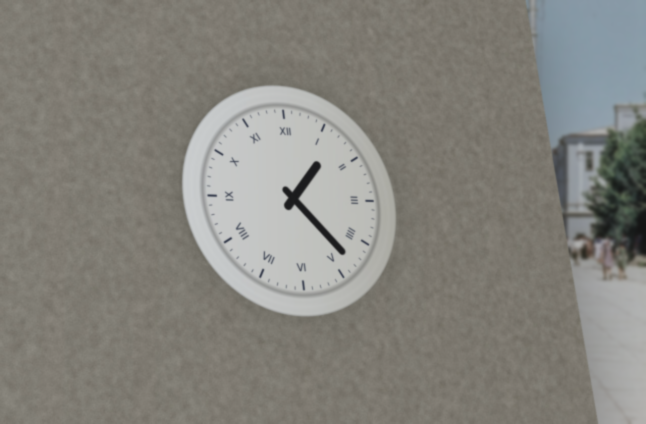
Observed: 1,23
